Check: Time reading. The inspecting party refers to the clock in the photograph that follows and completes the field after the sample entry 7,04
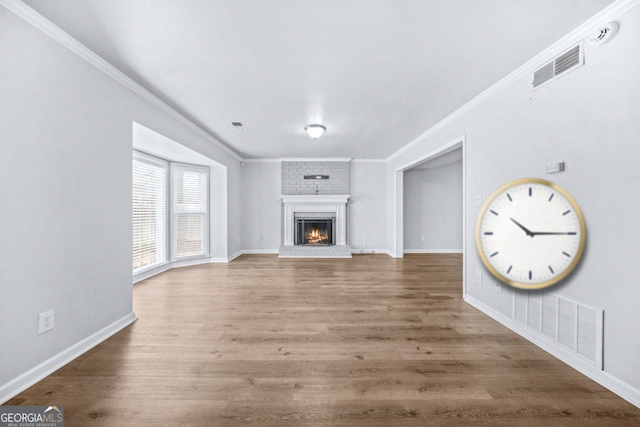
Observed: 10,15
